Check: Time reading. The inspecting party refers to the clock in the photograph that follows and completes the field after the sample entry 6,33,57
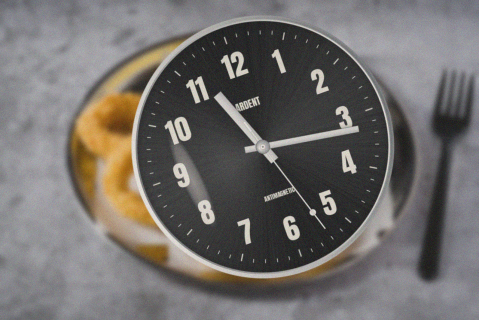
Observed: 11,16,27
